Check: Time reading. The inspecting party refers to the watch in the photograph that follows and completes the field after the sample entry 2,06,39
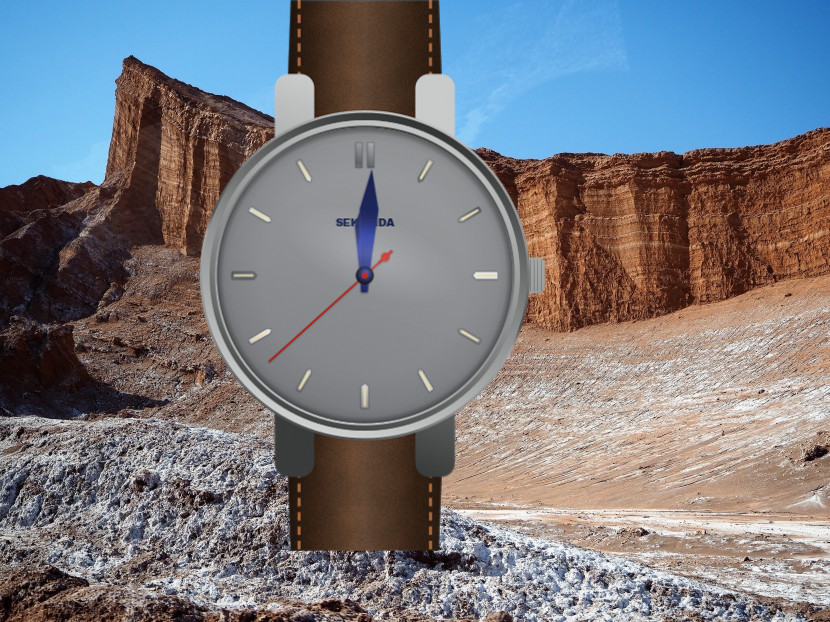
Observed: 12,00,38
